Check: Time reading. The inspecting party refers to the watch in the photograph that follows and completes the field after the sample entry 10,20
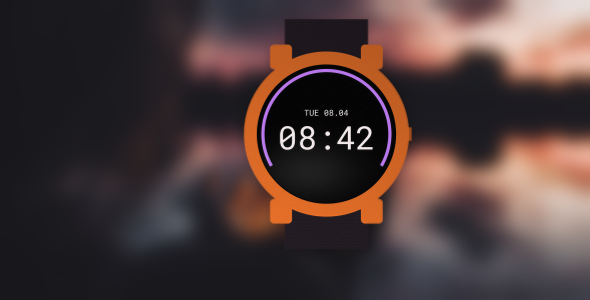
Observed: 8,42
